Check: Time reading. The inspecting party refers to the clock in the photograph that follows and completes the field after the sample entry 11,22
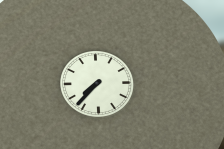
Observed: 7,37
